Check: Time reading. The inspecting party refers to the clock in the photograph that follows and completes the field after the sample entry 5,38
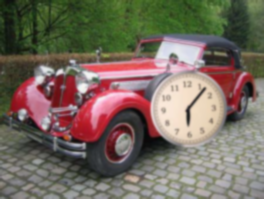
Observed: 6,07
